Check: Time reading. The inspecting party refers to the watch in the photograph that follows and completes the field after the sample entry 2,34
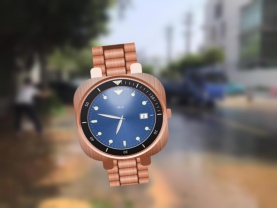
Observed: 6,48
